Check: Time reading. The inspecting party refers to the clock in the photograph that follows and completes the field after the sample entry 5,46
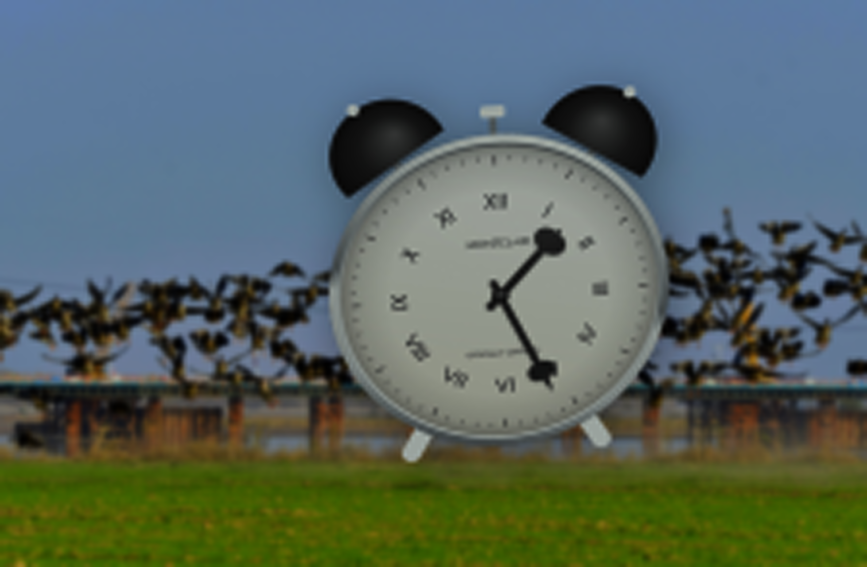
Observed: 1,26
